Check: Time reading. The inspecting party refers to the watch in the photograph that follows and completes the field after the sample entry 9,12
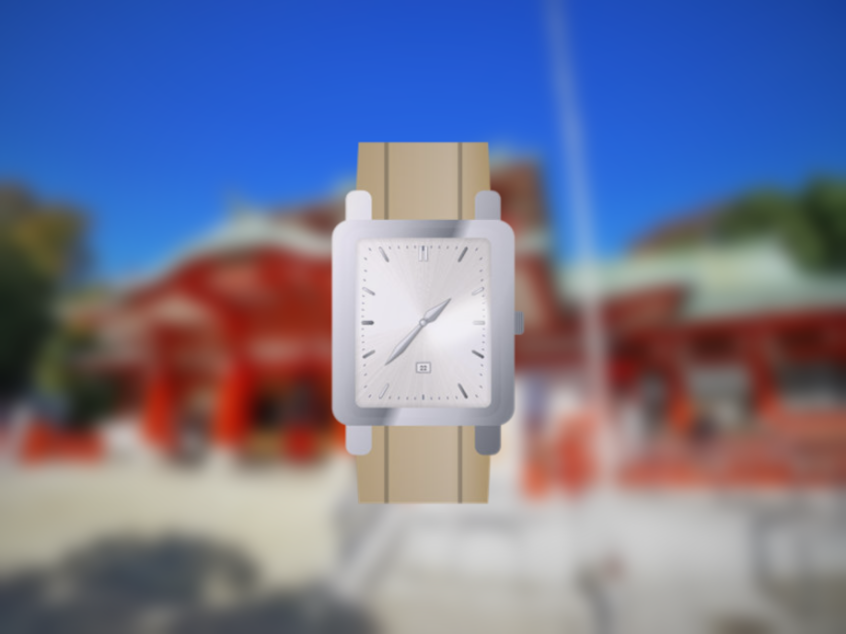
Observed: 1,37
